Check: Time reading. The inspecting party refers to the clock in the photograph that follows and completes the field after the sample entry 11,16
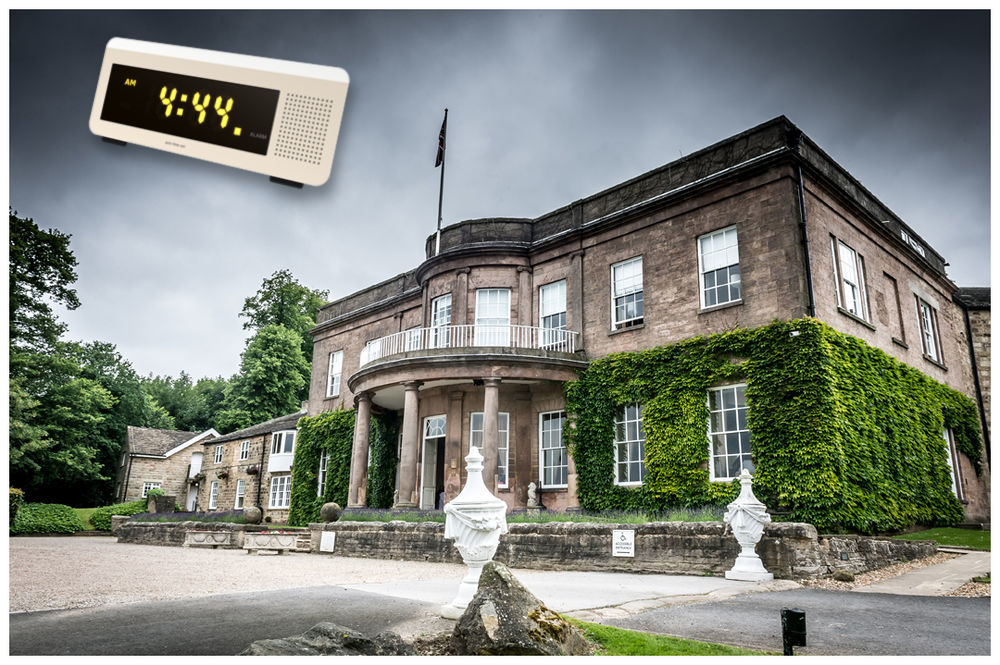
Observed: 4,44
